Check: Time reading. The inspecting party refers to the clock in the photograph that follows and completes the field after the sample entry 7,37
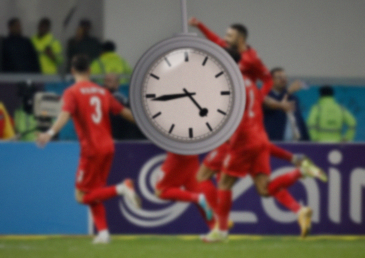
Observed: 4,44
